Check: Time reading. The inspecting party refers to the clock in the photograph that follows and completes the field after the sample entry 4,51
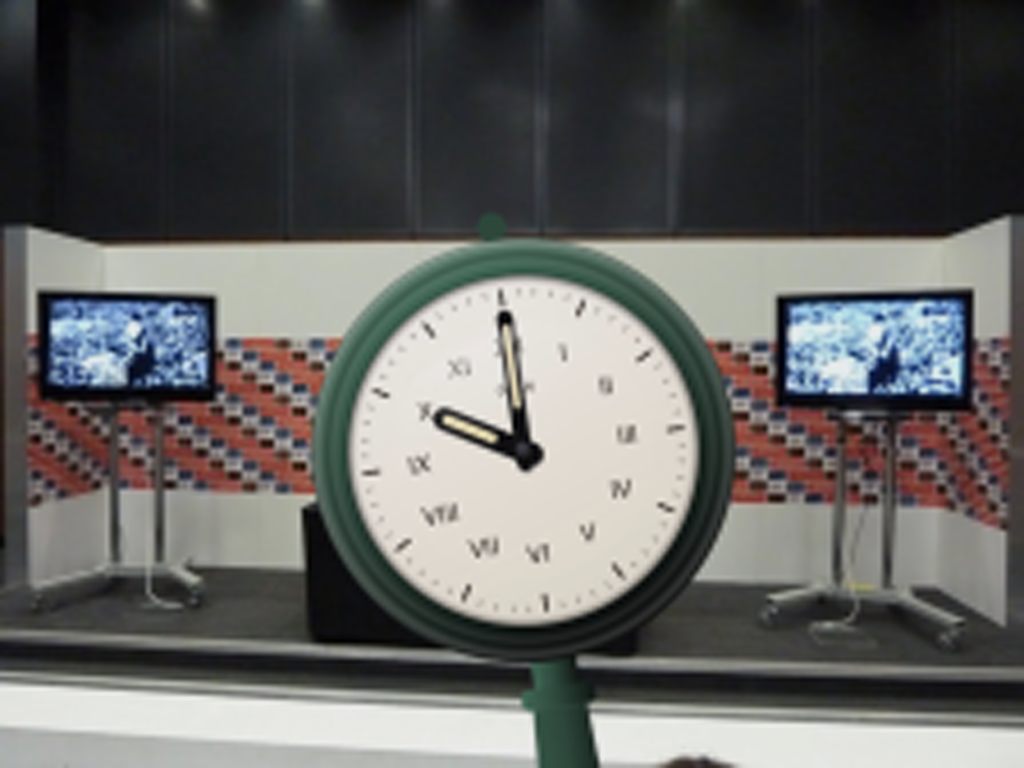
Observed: 10,00
